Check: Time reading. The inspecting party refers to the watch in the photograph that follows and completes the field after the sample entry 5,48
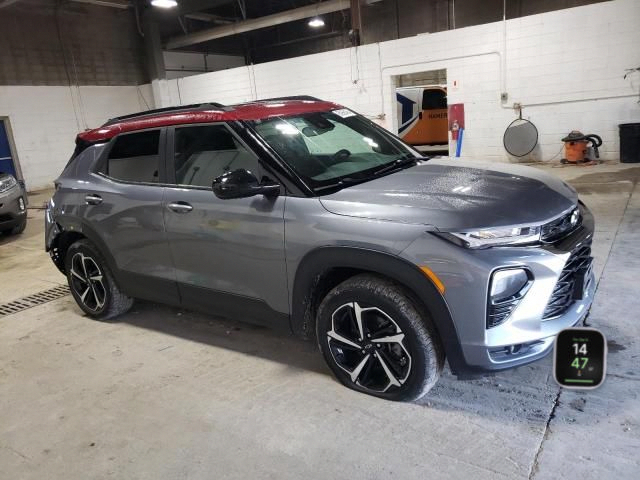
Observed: 14,47
